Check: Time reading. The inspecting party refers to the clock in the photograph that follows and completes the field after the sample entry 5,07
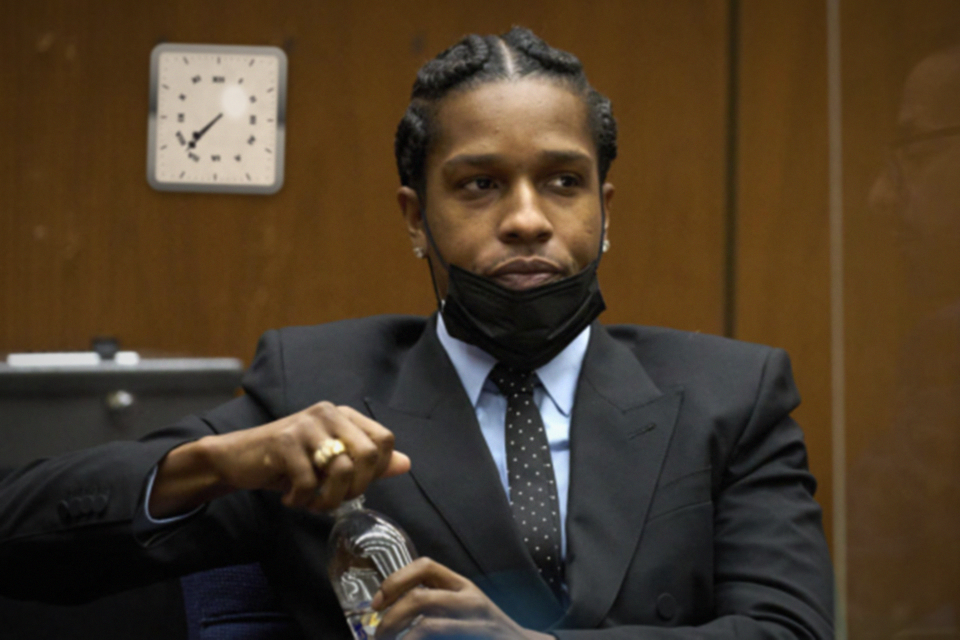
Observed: 7,37
